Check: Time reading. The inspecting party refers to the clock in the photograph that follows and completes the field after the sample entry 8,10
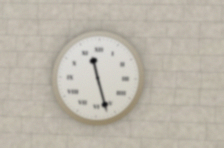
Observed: 11,27
